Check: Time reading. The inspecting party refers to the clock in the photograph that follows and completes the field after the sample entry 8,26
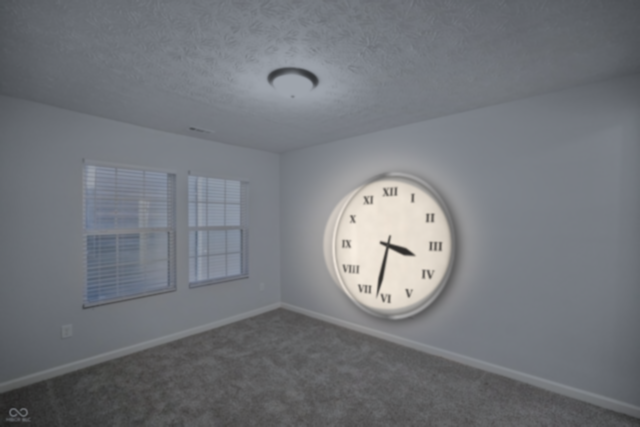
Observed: 3,32
